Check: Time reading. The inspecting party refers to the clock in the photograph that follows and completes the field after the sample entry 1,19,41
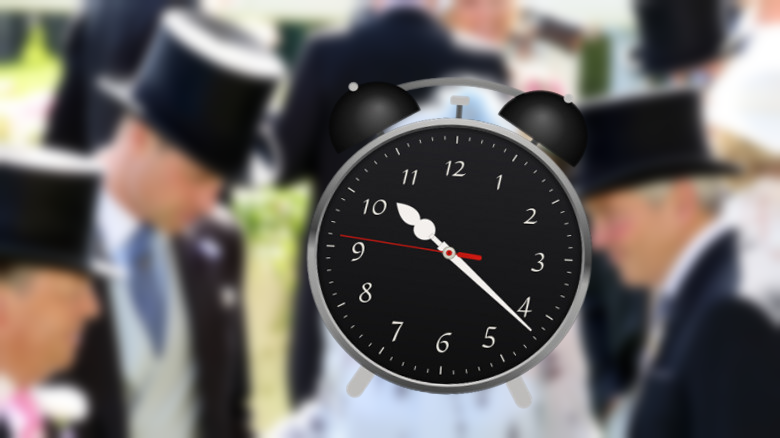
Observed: 10,21,46
